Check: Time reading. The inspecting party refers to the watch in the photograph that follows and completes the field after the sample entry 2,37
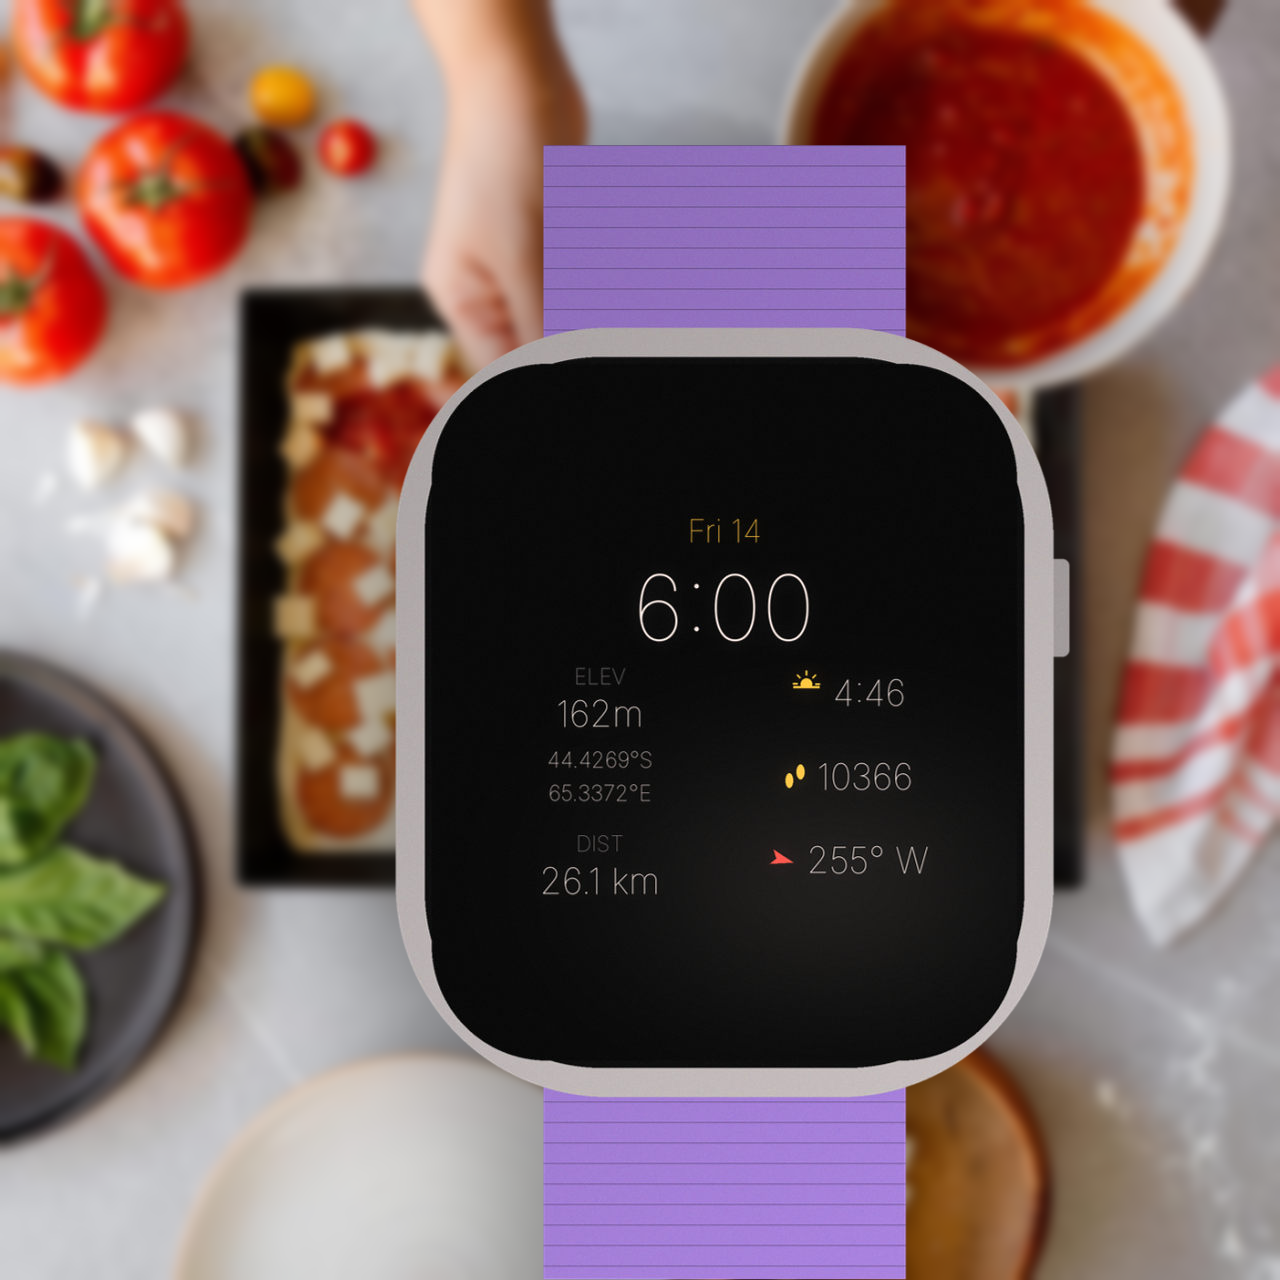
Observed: 6,00
